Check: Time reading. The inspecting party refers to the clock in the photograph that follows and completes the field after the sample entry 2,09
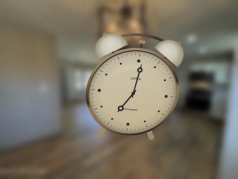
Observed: 7,01
